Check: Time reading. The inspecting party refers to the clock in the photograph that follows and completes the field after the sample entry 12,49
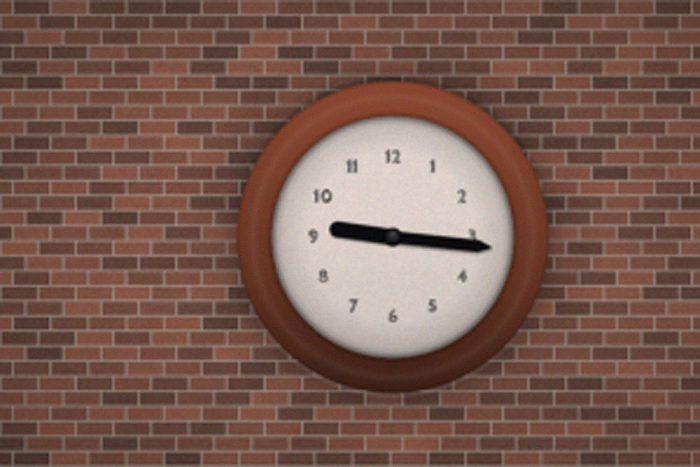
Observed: 9,16
